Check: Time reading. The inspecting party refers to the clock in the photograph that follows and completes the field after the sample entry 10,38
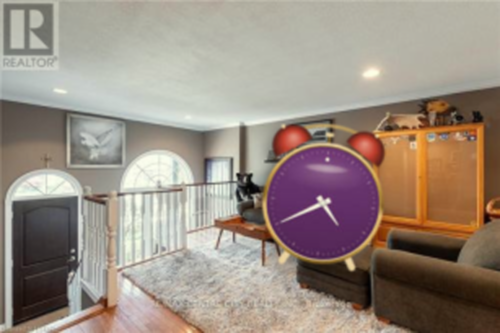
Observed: 4,40
